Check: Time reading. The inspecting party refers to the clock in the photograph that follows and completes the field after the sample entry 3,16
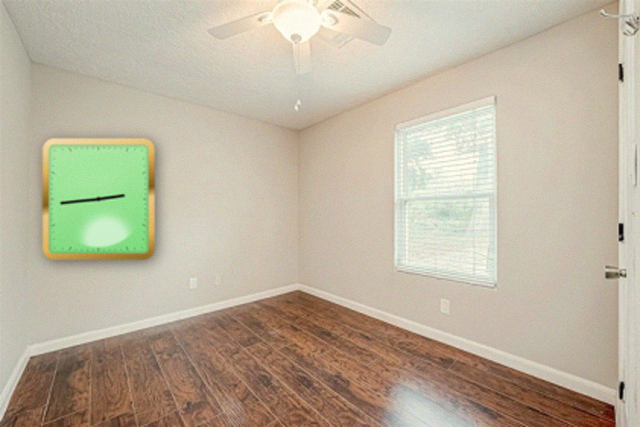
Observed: 2,44
